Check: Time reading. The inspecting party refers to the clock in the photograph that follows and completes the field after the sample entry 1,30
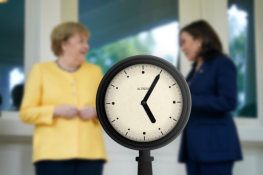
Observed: 5,05
